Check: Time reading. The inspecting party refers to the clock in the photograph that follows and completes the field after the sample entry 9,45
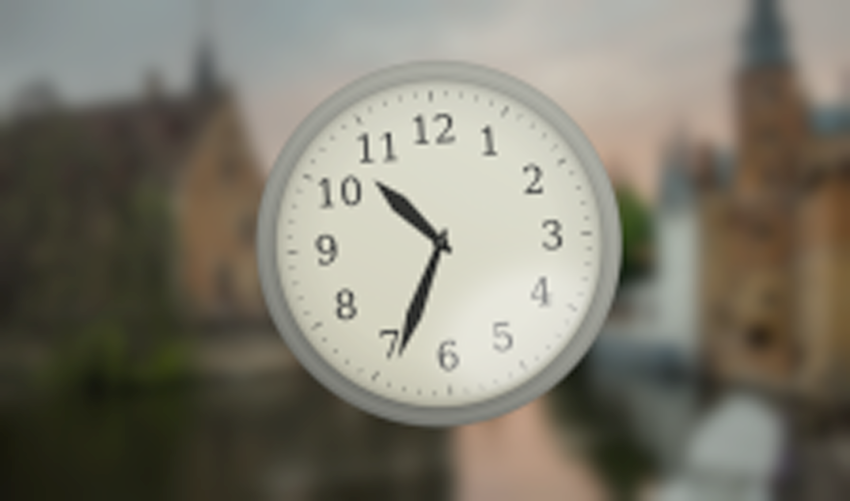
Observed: 10,34
